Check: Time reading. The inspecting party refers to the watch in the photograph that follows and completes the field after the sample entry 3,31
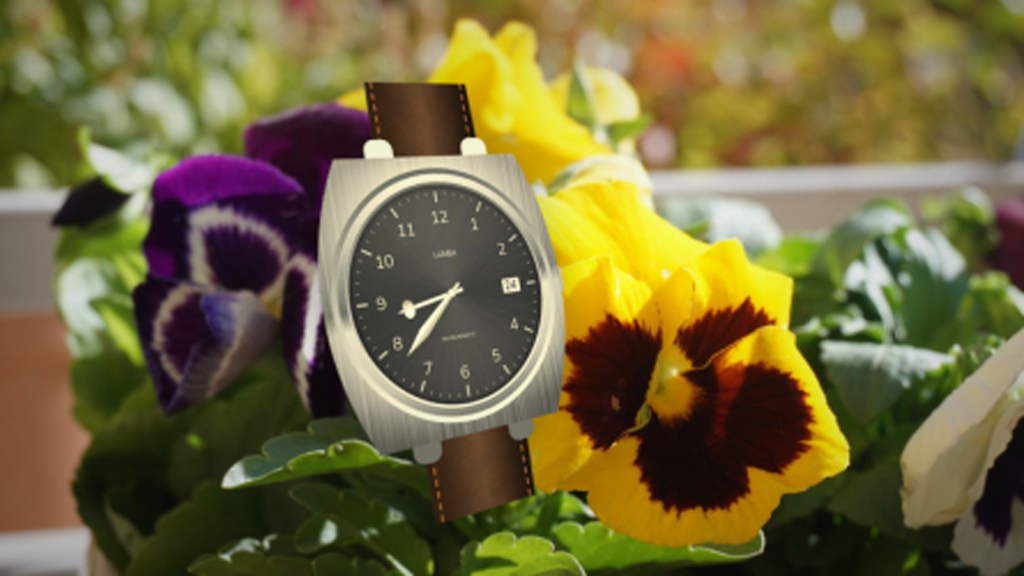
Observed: 8,38
